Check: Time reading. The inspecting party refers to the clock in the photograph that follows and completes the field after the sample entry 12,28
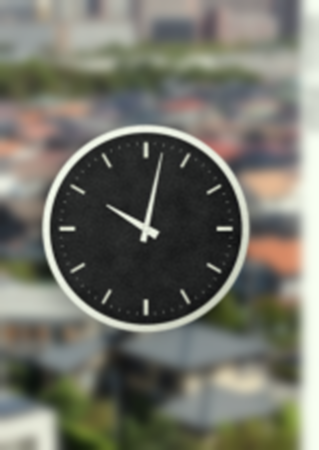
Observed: 10,02
